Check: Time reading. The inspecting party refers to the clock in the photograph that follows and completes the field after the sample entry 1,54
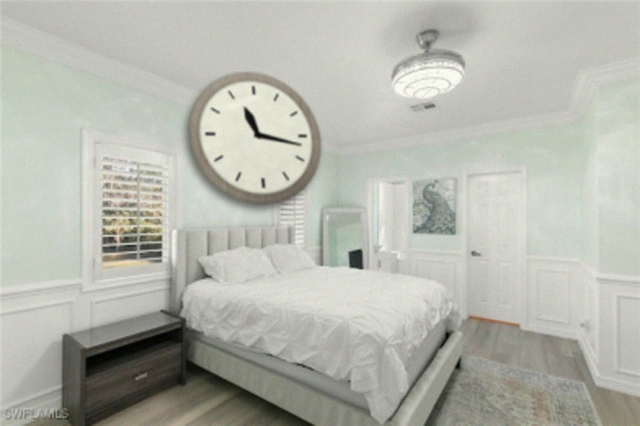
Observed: 11,17
